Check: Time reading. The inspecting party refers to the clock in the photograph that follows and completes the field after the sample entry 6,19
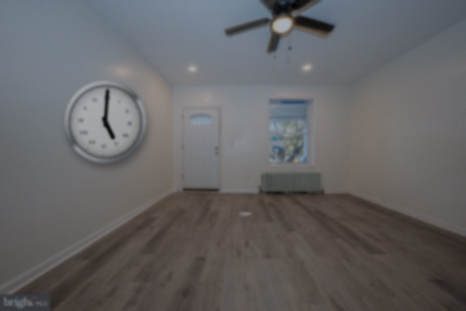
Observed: 5,00
